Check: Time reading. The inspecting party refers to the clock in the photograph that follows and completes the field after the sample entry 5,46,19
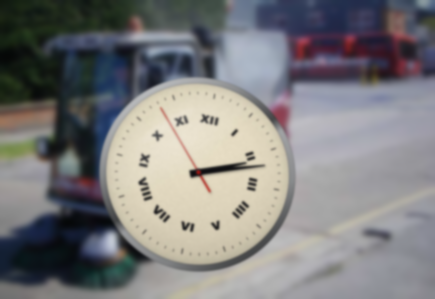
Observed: 2,11,53
